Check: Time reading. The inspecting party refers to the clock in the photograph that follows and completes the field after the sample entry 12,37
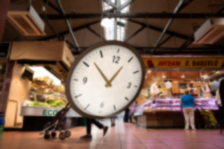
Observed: 12,52
